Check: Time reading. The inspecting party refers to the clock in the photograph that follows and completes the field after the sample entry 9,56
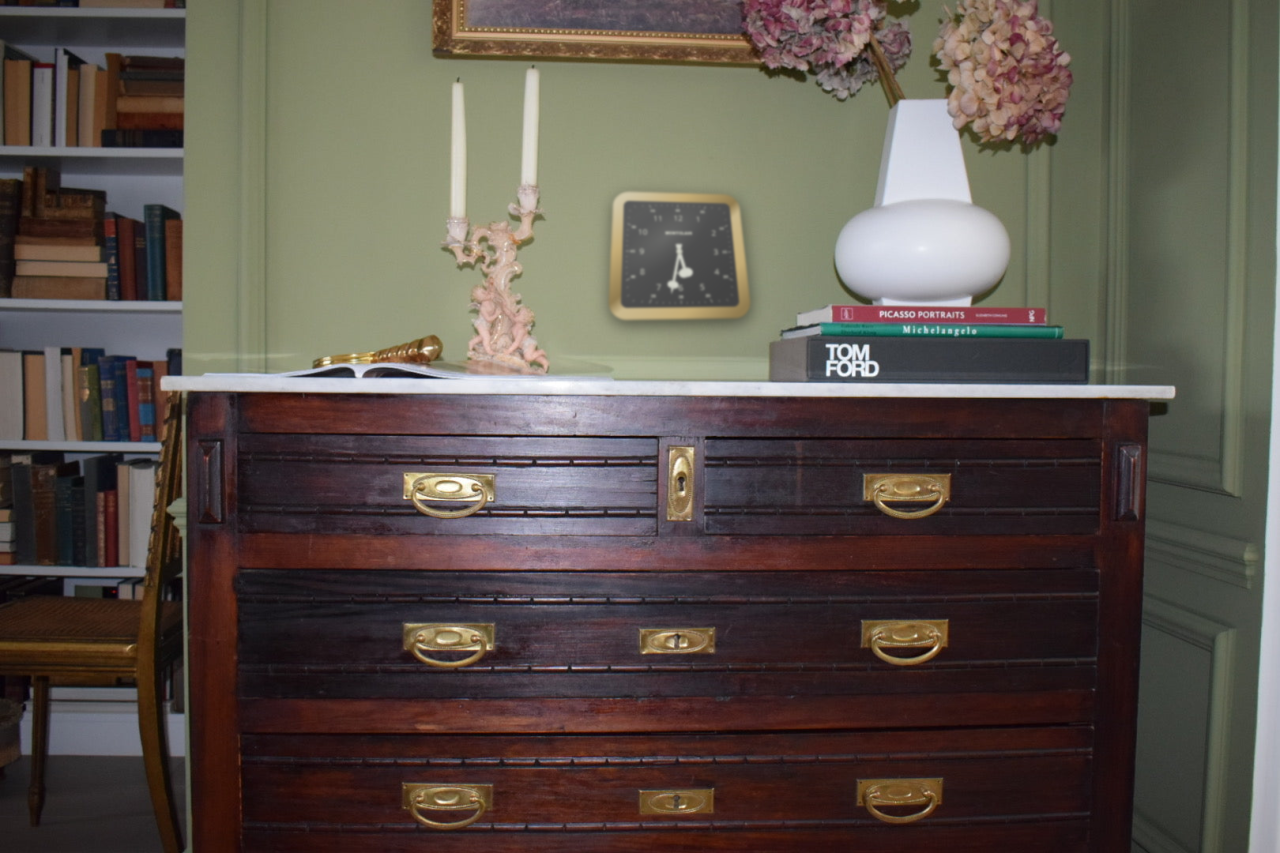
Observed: 5,32
